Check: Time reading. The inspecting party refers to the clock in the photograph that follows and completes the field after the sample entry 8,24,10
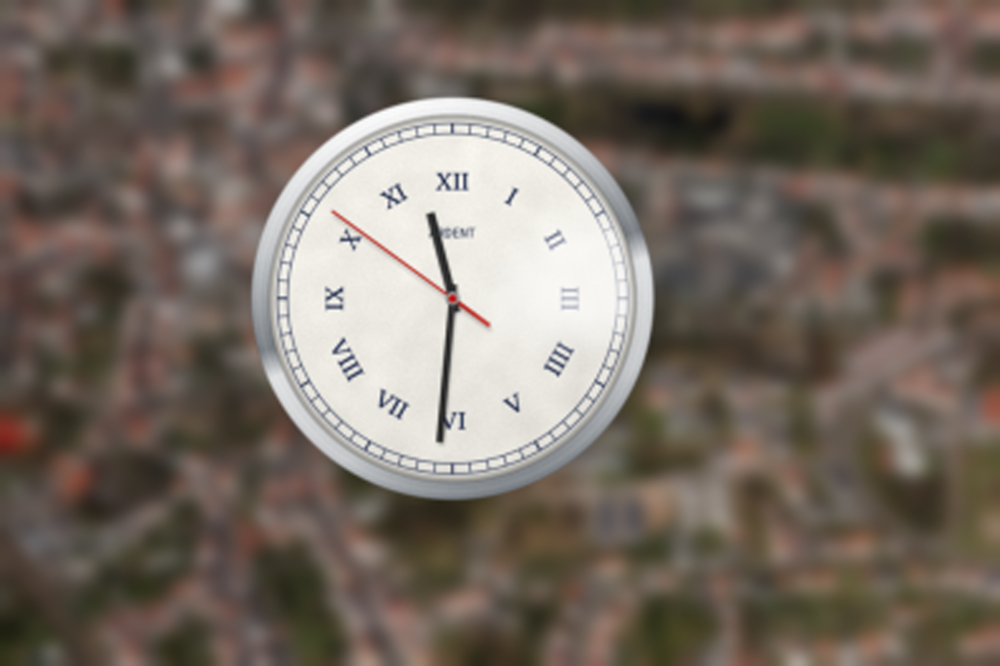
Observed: 11,30,51
